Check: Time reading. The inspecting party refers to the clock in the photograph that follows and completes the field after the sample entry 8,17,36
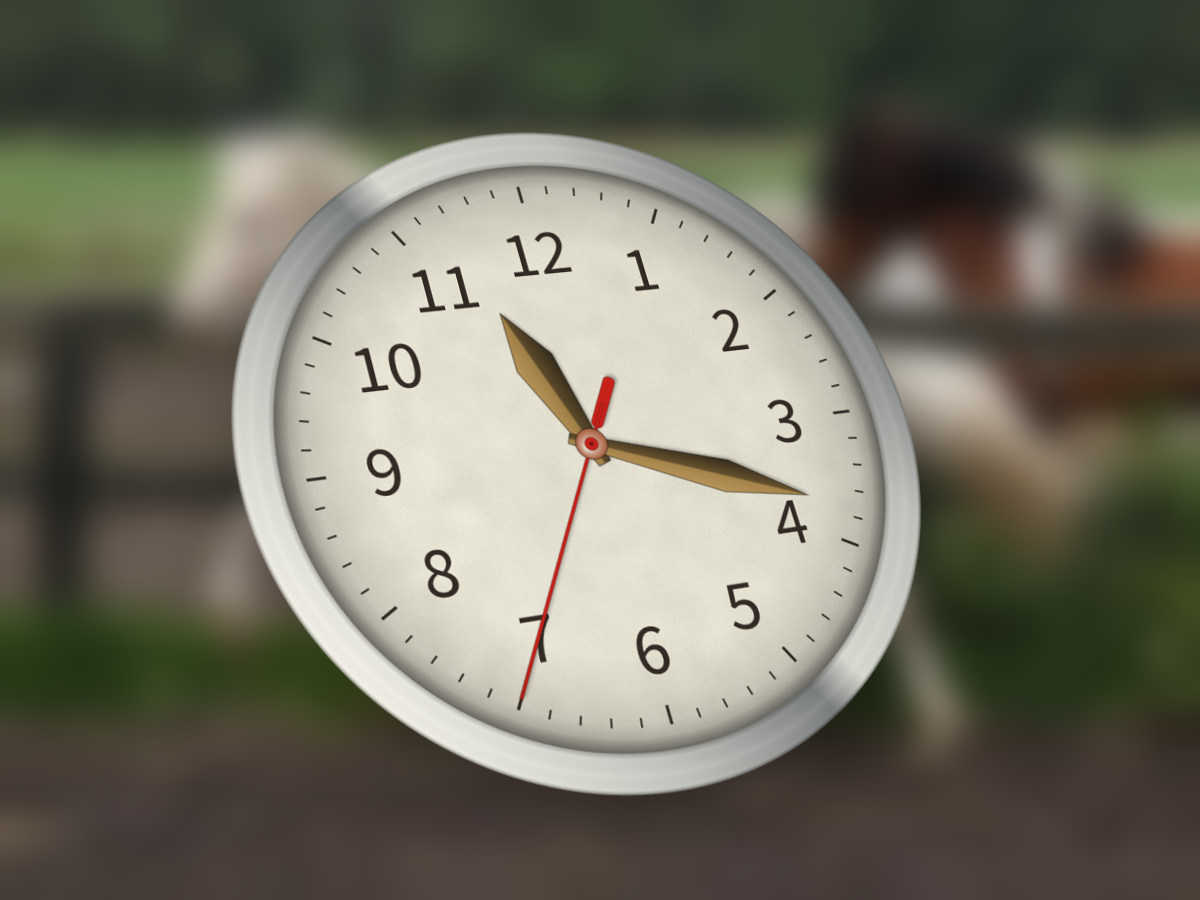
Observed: 11,18,35
